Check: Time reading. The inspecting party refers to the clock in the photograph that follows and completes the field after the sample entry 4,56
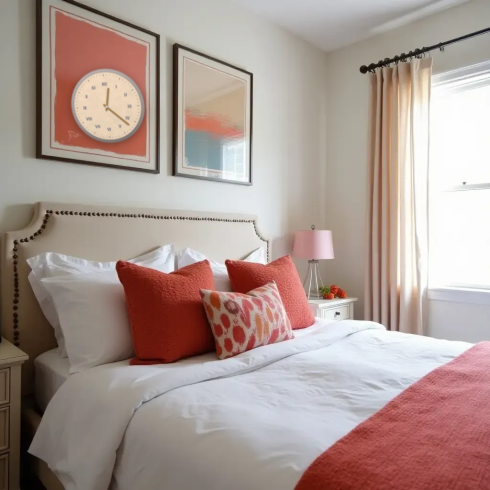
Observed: 12,22
